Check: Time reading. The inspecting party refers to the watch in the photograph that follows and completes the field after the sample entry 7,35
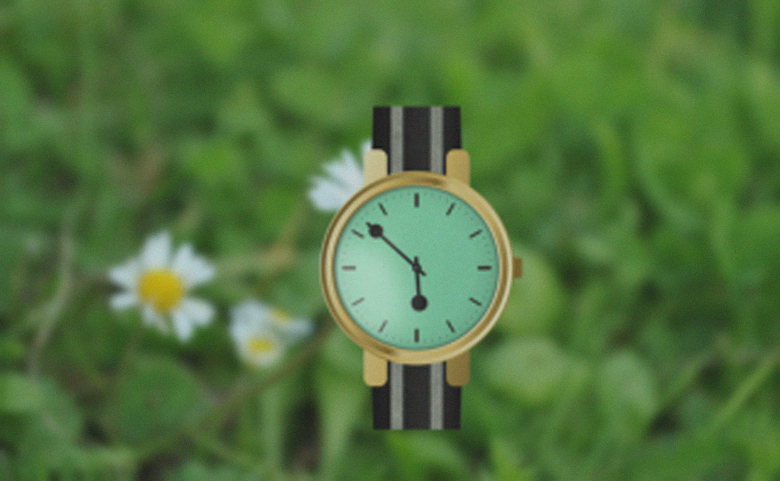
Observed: 5,52
